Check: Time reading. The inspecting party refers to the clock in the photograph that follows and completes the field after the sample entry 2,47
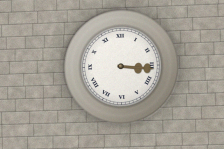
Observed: 3,16
